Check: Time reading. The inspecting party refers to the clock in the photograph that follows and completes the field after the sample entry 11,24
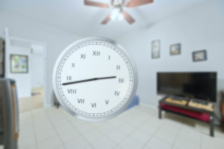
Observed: 2,43
